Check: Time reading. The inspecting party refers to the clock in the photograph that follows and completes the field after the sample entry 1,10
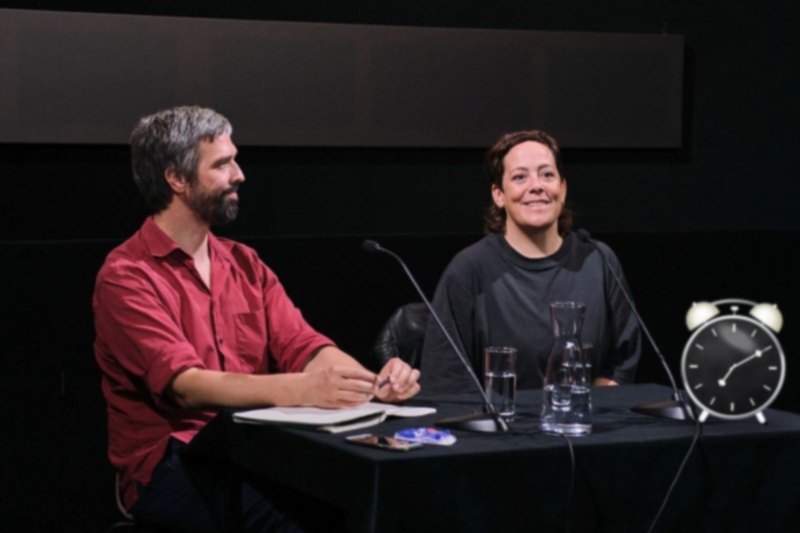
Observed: 7,10
